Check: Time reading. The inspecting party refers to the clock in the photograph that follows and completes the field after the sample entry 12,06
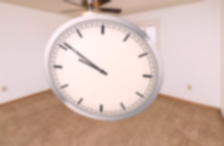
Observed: 9,51
